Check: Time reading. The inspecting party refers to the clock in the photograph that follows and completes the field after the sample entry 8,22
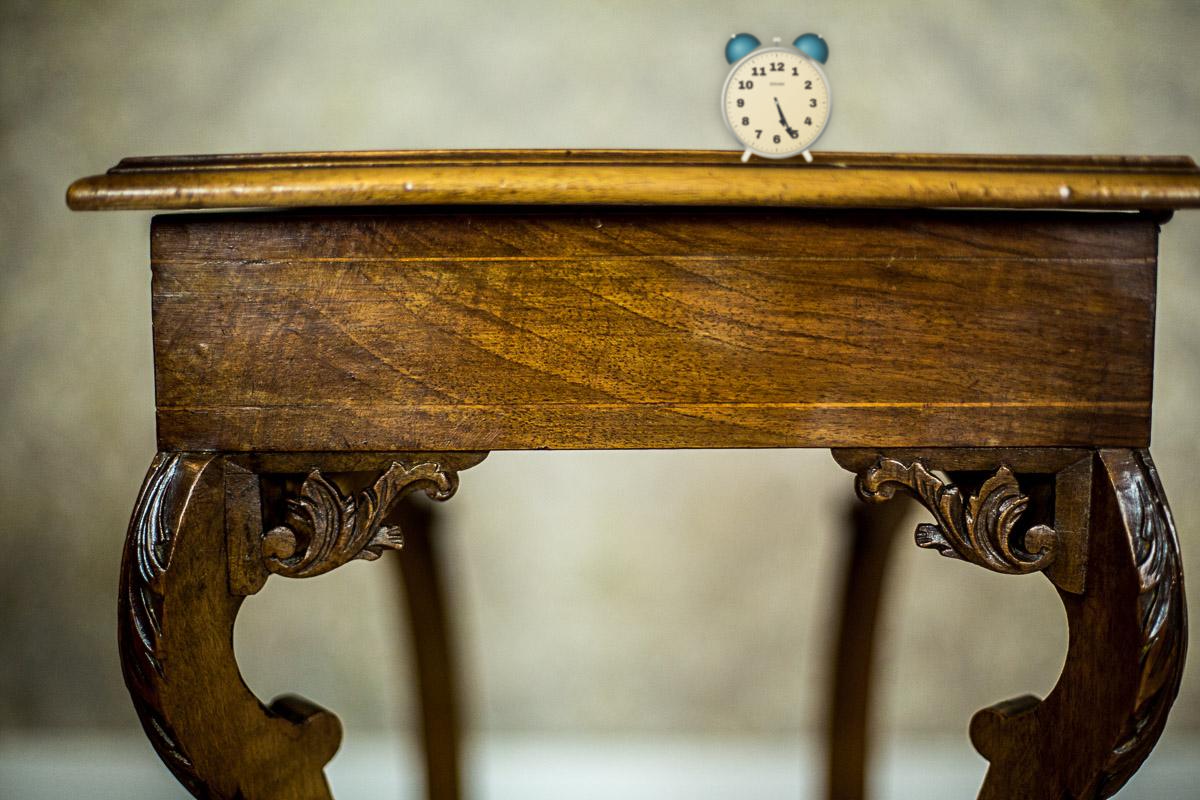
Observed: 5,26
